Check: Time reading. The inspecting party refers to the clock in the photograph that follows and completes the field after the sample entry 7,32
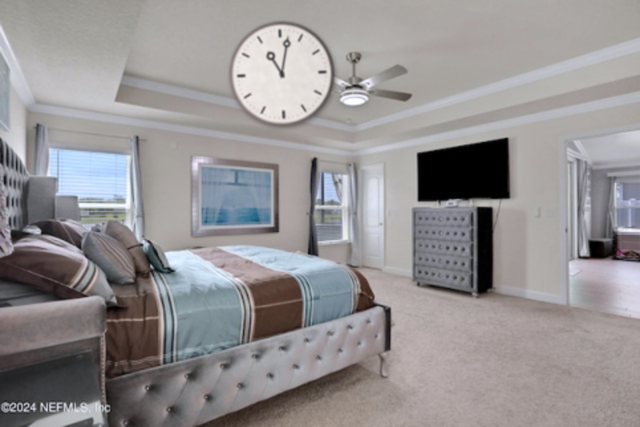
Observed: 11,02
